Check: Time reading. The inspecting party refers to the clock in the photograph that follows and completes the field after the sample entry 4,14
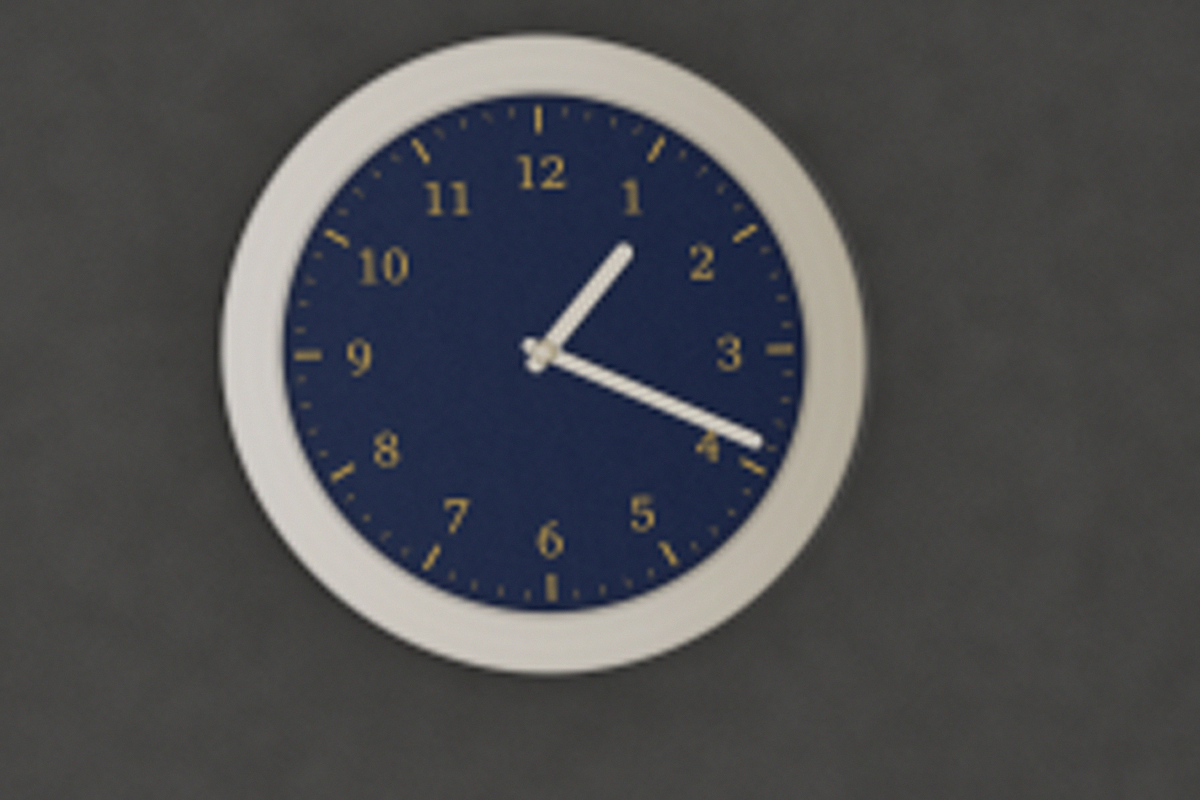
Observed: 1,19
